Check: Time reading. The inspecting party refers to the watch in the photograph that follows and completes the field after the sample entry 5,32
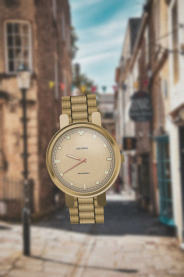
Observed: 9,40
